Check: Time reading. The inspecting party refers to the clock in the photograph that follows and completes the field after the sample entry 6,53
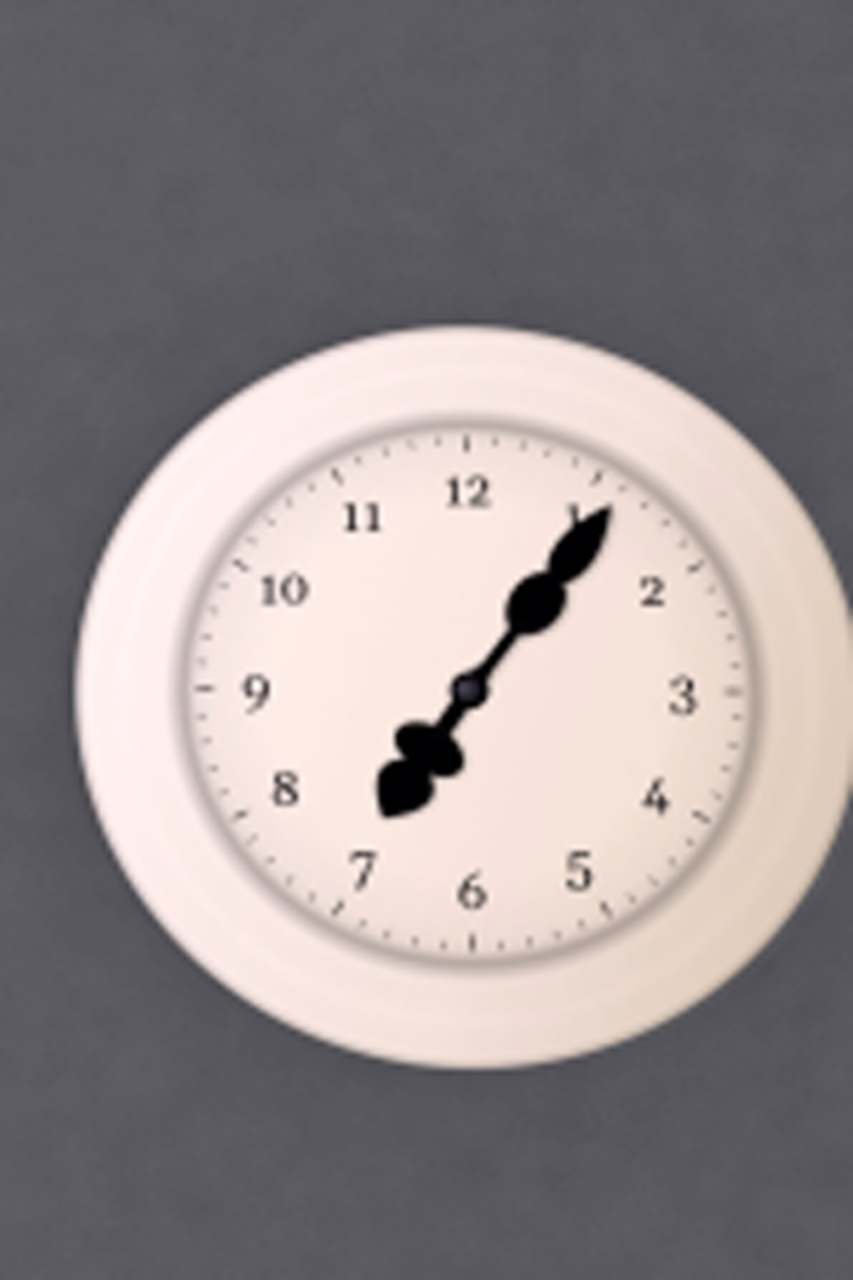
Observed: 7,06
